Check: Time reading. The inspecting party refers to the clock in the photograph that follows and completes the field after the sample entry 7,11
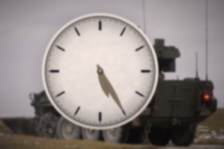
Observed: 5,25
